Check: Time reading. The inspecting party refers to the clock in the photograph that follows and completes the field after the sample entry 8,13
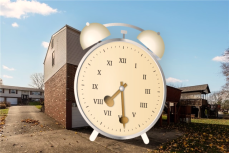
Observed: 7,29
